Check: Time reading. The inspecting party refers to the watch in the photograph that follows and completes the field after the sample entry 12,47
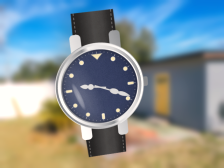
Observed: 9,19
